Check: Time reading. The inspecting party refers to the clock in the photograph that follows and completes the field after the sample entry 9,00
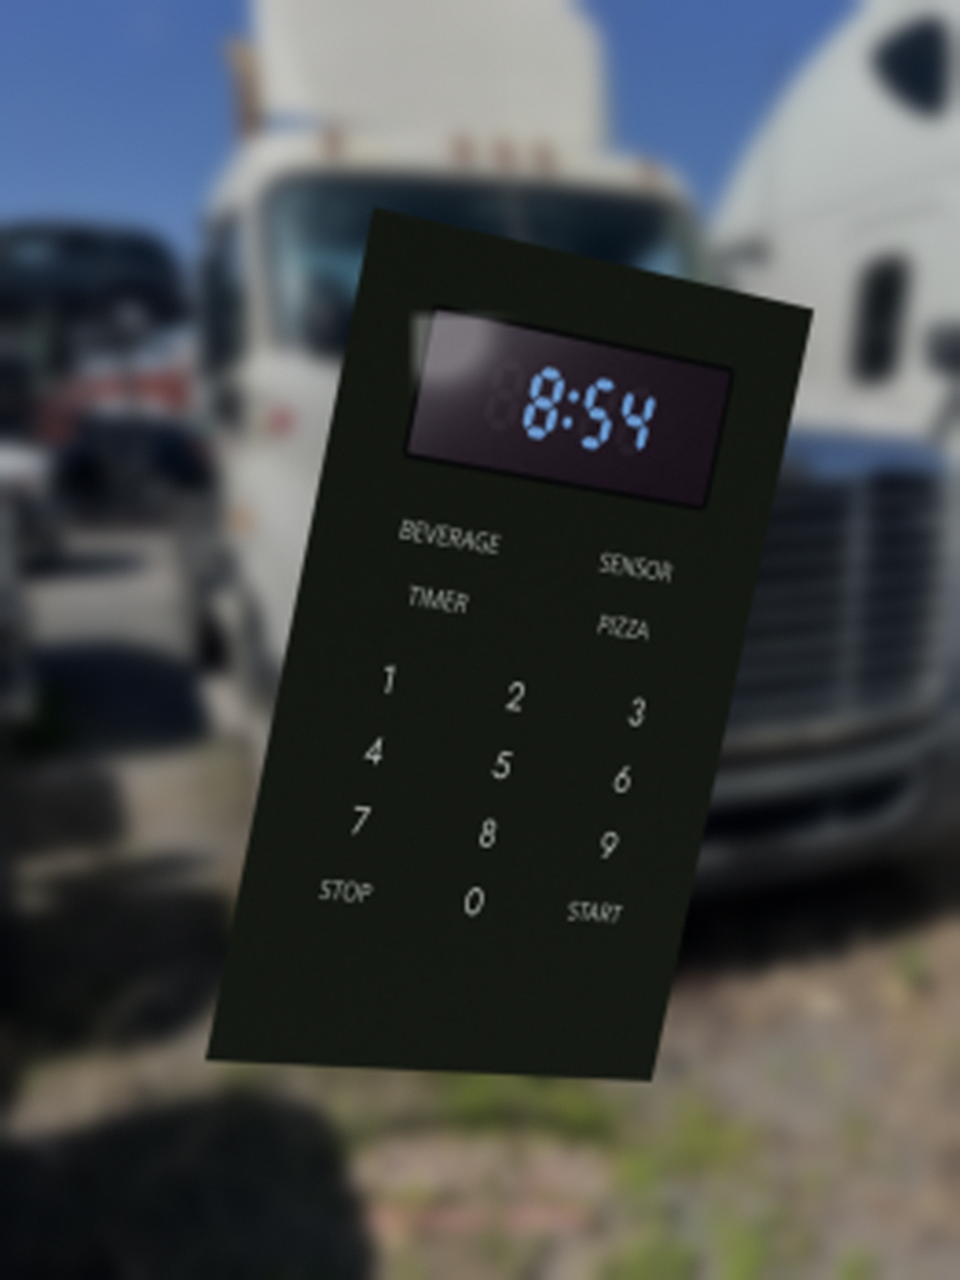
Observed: 8,54
